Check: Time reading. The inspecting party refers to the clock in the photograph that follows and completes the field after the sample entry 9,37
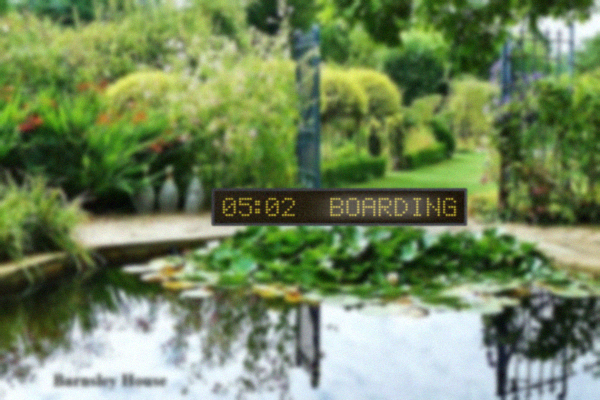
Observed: 5,02
